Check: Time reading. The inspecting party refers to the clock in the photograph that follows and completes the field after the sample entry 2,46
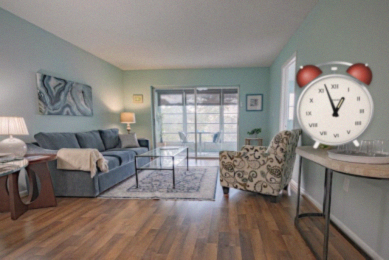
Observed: 12,57
